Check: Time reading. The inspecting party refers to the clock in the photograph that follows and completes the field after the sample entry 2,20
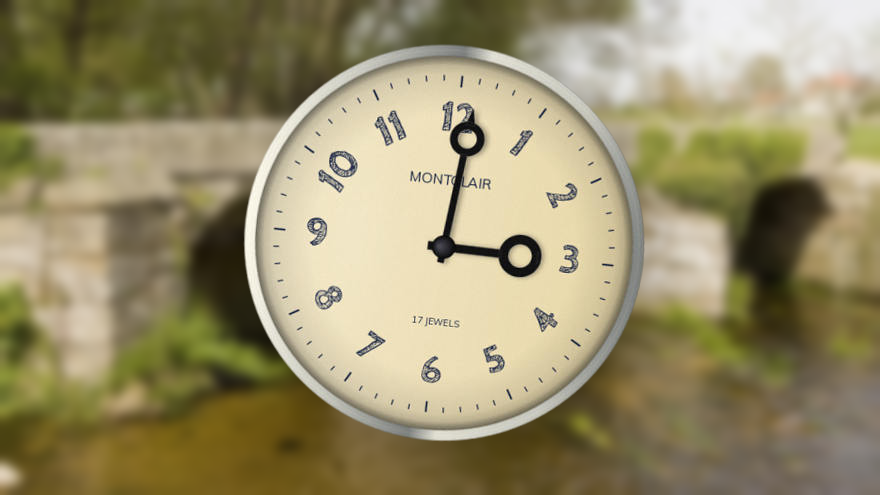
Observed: 3,01
